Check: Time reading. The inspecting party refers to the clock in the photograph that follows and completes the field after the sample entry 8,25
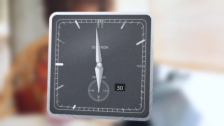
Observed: 5,59
